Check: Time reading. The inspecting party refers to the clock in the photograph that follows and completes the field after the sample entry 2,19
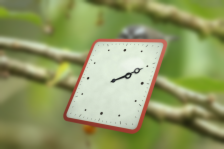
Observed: 2,10
